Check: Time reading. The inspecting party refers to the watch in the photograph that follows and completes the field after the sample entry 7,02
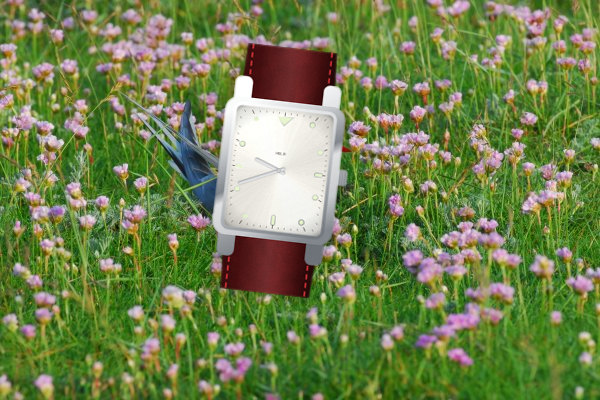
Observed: 9,41
